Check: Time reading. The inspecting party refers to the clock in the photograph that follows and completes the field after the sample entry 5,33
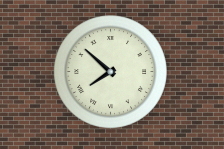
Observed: 7,52
